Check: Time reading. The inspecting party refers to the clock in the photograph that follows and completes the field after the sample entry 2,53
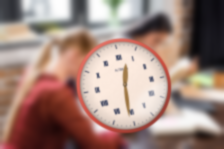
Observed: 12,31
